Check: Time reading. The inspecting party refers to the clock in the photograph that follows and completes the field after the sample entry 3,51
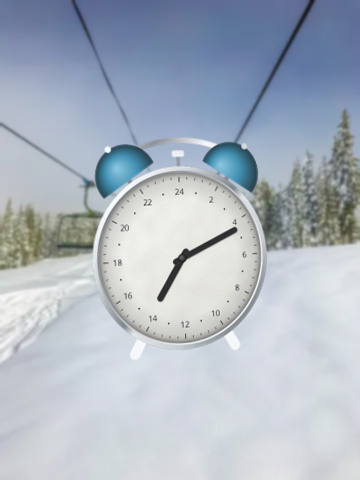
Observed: 14,11
